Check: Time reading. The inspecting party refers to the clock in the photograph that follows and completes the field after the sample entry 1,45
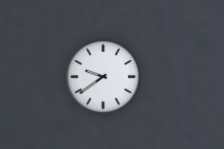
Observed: 9,39
